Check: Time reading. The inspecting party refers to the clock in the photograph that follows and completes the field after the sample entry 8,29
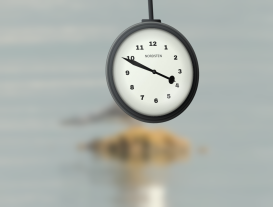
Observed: 3,49
